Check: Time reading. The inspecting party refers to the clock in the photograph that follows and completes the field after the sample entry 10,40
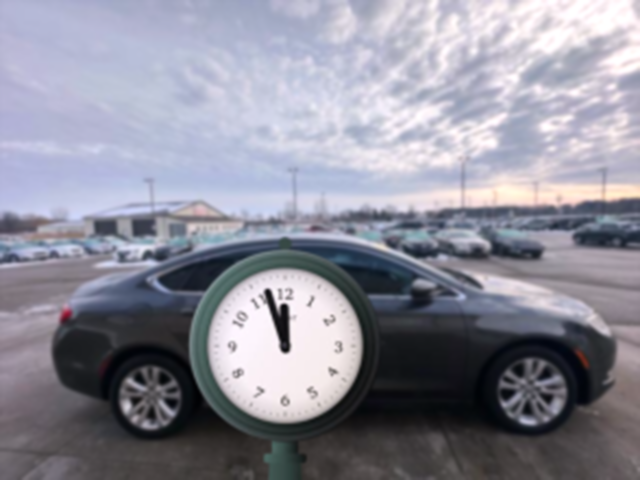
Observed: 11,57
